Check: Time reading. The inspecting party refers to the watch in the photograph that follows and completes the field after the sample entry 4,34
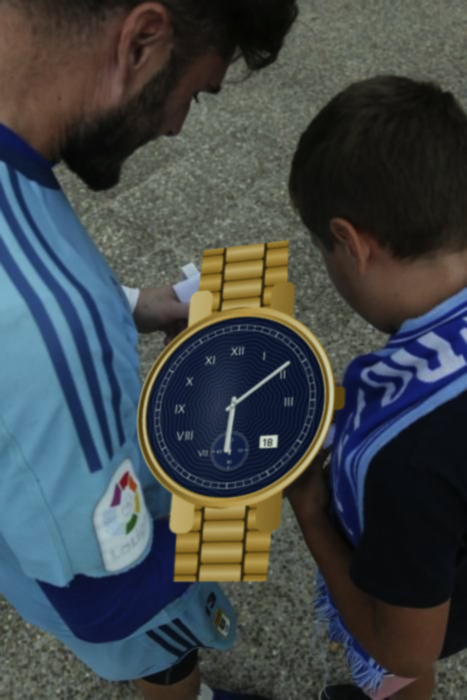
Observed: 6,09
